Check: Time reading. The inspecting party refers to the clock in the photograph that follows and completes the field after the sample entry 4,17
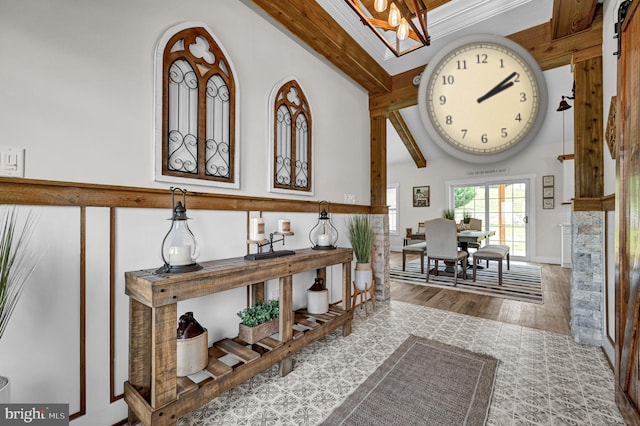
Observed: 2,09
